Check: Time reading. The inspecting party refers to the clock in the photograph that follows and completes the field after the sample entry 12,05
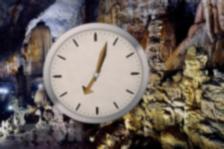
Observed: 7,03
